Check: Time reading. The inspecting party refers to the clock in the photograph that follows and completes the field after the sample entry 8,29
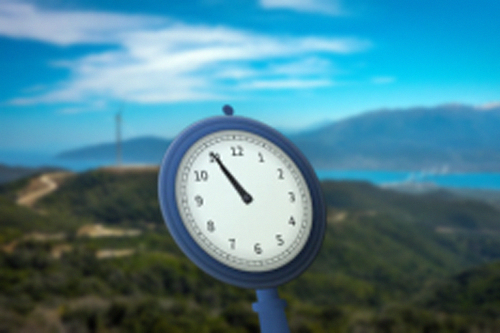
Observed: 10,55
